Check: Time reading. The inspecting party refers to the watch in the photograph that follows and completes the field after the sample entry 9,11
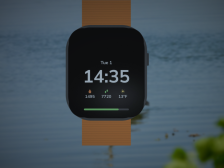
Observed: 14,35
